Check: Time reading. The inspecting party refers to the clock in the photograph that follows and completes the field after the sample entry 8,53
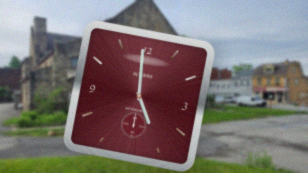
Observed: 4,59
